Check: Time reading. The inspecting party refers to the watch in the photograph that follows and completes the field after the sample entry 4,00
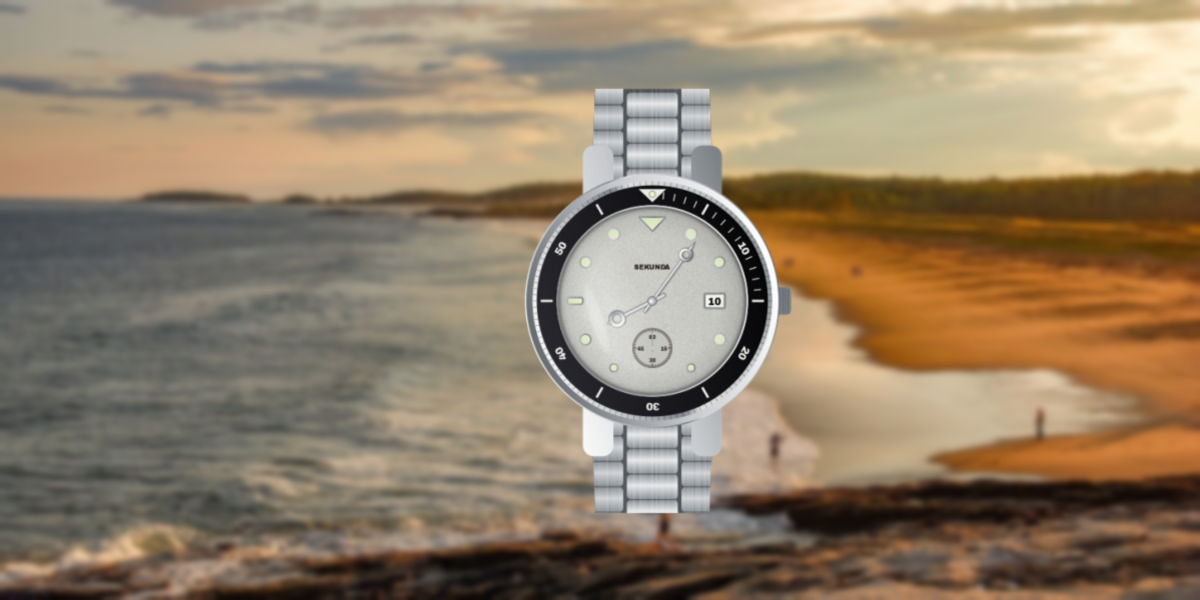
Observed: 8,06
